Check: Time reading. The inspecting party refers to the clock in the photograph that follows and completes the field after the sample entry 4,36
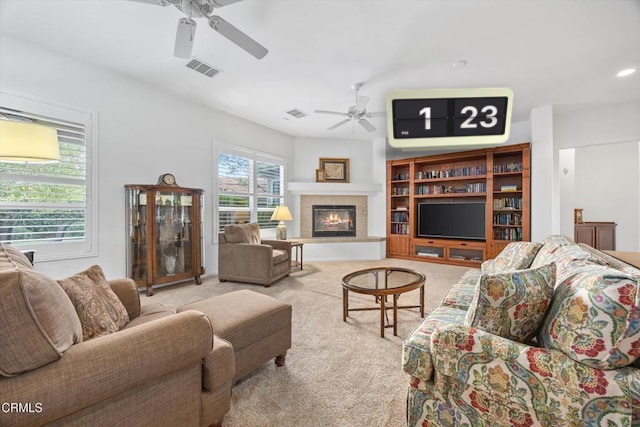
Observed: 1,23
